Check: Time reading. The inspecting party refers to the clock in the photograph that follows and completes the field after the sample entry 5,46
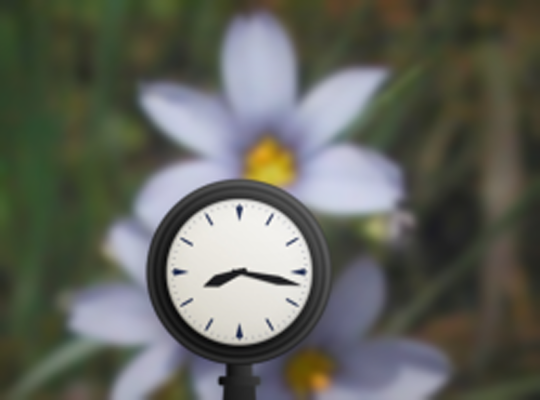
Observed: 8,17
